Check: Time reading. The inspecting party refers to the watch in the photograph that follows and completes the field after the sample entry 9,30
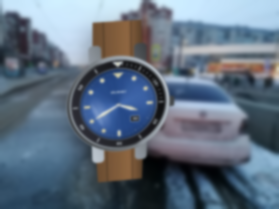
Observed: 3,40
